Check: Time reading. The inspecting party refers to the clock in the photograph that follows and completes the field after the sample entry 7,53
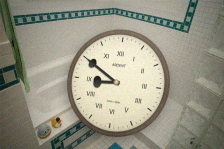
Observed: 8,50
